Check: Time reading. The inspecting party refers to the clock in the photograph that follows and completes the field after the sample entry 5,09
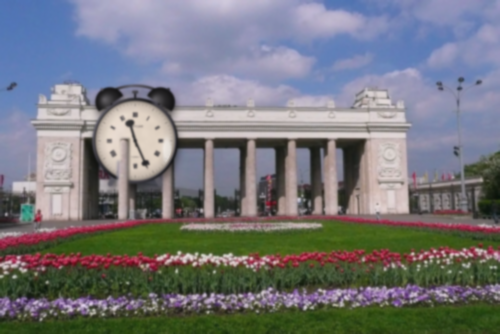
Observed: 11,26
